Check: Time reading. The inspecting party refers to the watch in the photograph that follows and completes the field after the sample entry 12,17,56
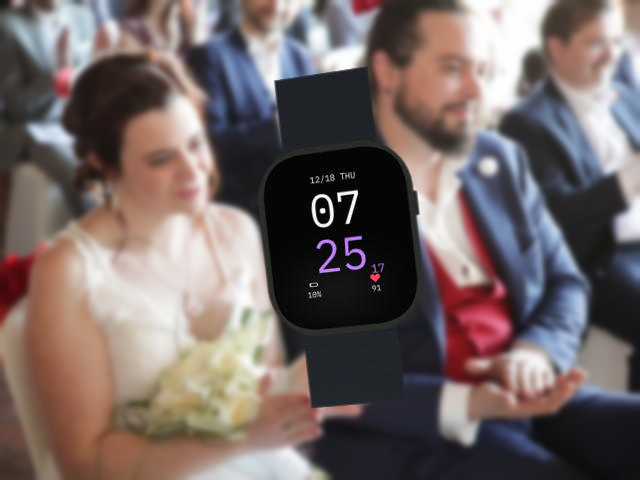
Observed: 7,25,17
